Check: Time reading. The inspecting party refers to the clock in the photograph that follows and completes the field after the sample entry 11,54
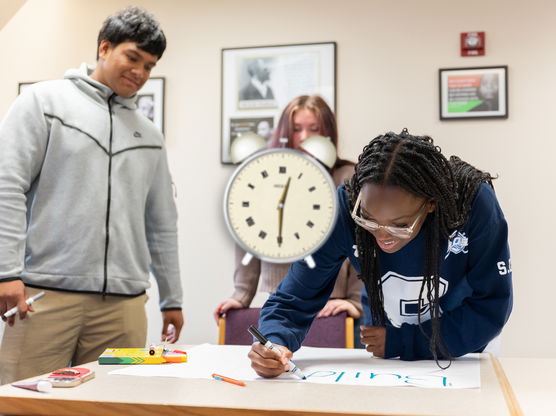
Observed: 12,30
